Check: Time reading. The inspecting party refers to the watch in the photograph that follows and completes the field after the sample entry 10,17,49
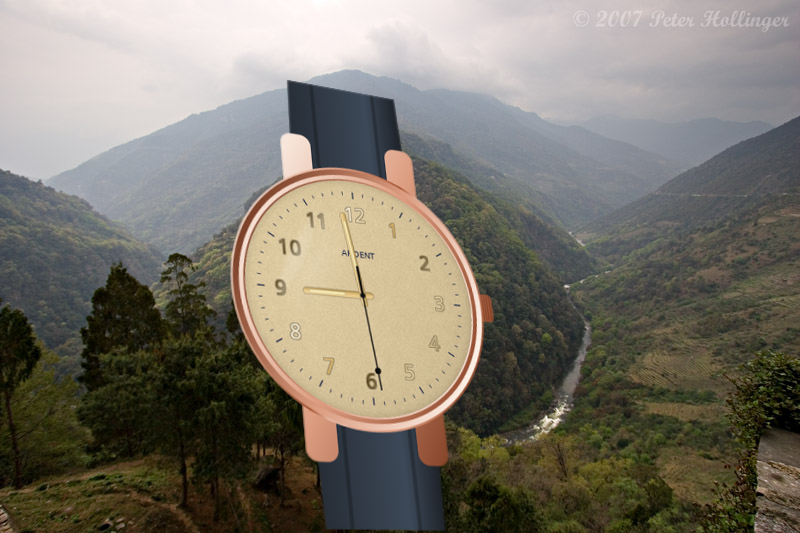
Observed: 8,58,29
